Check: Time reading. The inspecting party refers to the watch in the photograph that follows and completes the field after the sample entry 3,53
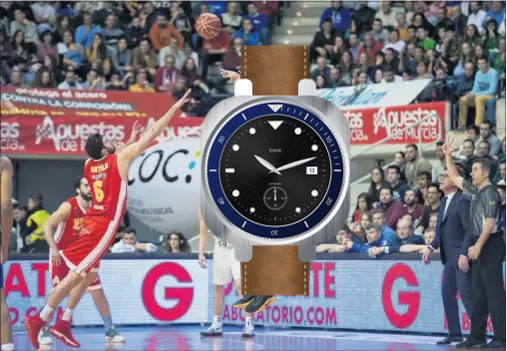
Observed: 10,12
